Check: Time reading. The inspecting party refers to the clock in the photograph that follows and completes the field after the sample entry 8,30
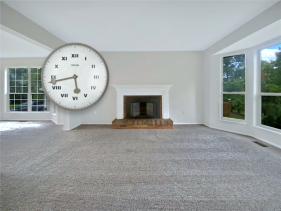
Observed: 5,43
